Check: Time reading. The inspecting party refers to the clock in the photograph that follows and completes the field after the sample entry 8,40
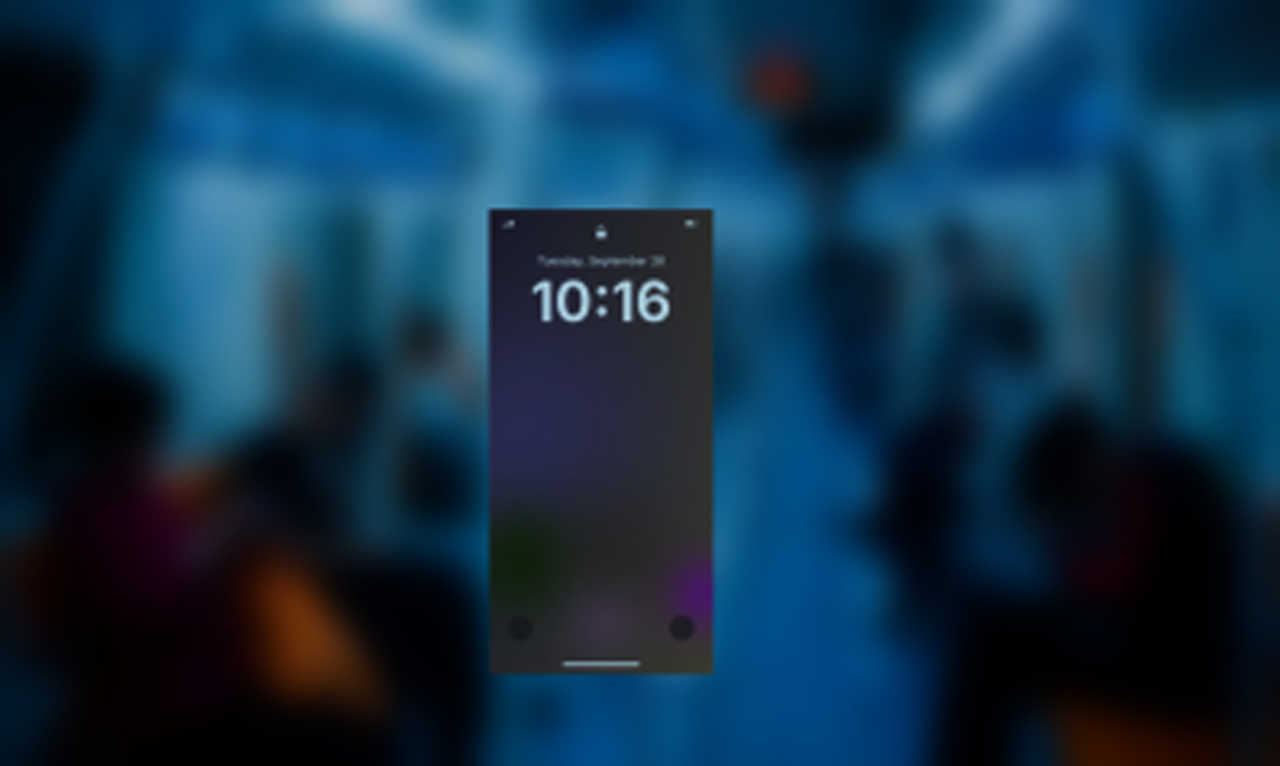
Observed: 10,16
